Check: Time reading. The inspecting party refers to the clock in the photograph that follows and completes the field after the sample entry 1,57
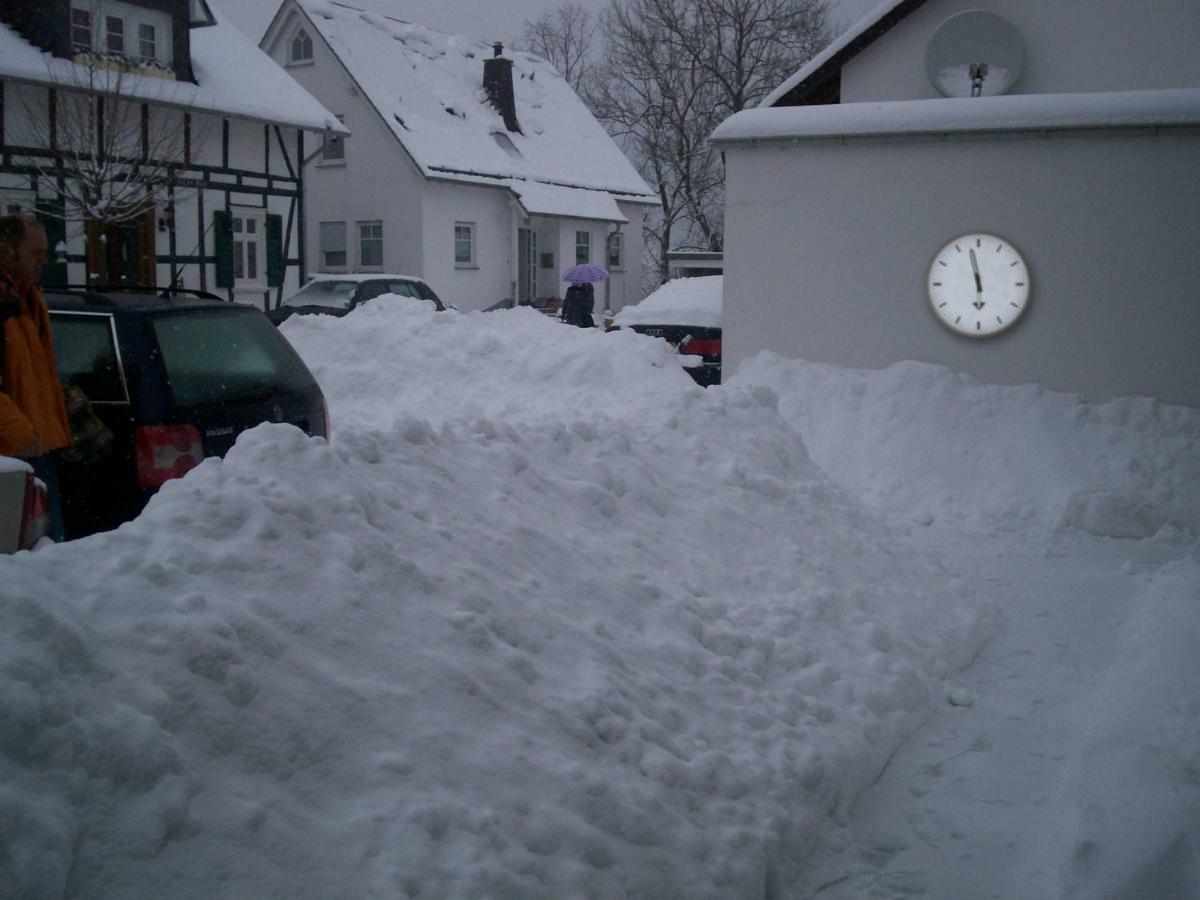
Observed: 5,58
